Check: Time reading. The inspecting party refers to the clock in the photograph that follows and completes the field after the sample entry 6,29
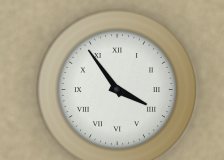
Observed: 3,54
